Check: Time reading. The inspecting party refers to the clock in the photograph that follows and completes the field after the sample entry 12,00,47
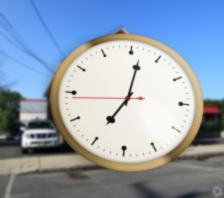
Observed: 7,01,44
